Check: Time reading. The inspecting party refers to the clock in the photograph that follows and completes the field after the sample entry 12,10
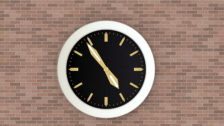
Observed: 4,54
